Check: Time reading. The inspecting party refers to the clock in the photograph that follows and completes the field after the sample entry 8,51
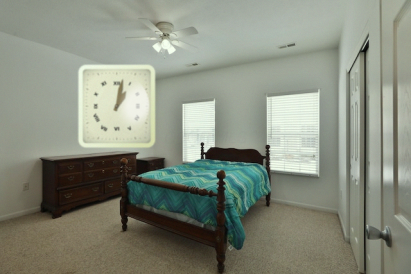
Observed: 1,02
